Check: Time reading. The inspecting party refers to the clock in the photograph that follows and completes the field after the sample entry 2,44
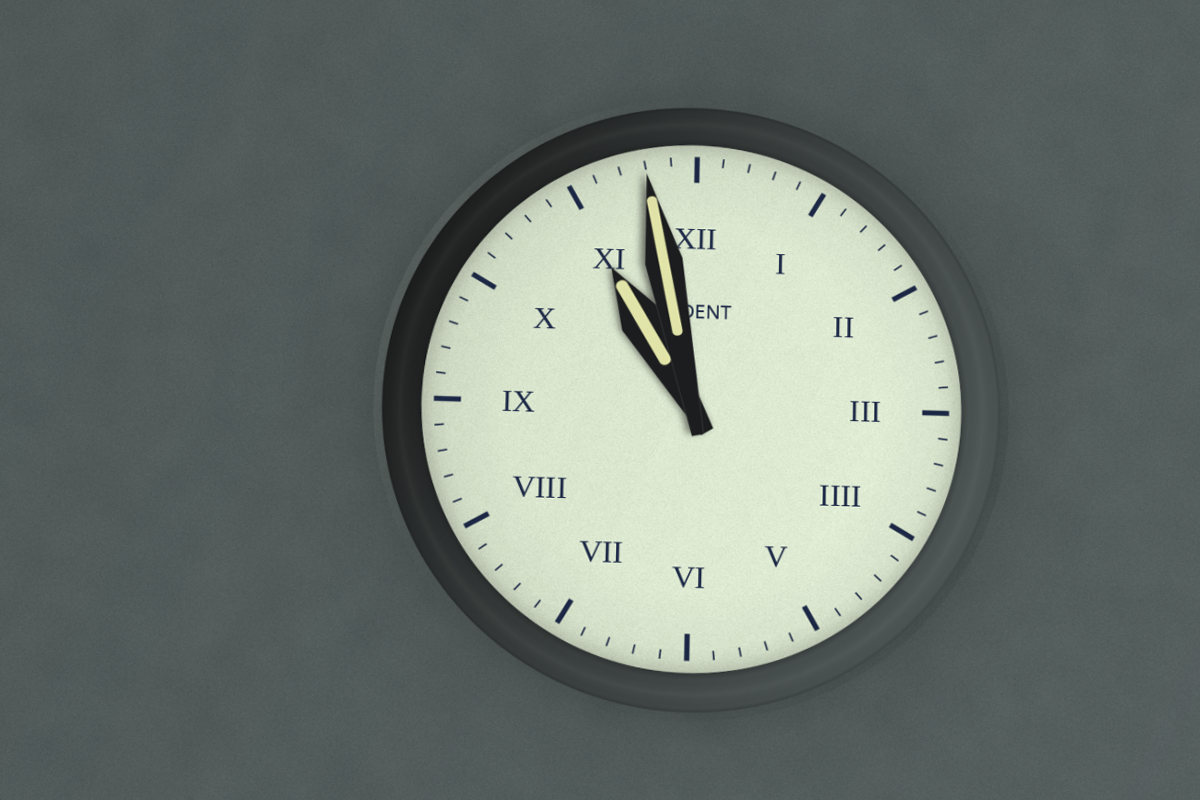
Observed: 10,58
